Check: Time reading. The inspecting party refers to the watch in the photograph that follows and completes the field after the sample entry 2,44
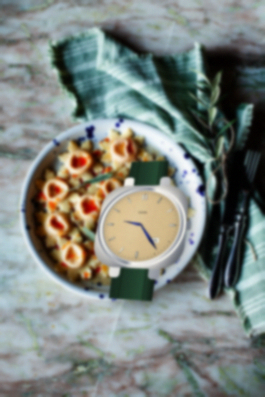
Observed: 9,24
